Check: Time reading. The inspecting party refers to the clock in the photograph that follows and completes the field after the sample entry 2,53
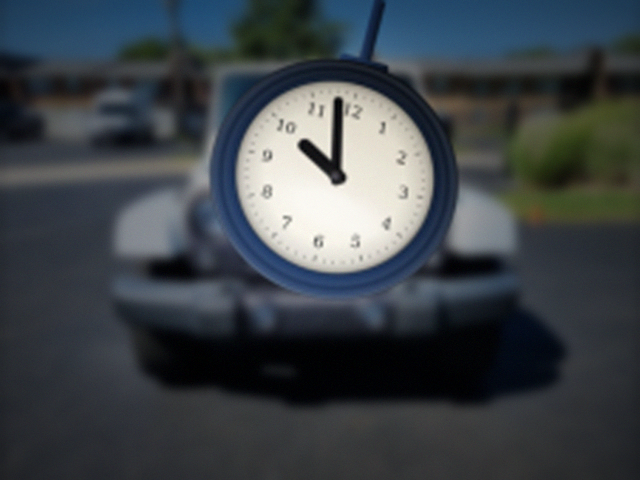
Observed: 9,58
